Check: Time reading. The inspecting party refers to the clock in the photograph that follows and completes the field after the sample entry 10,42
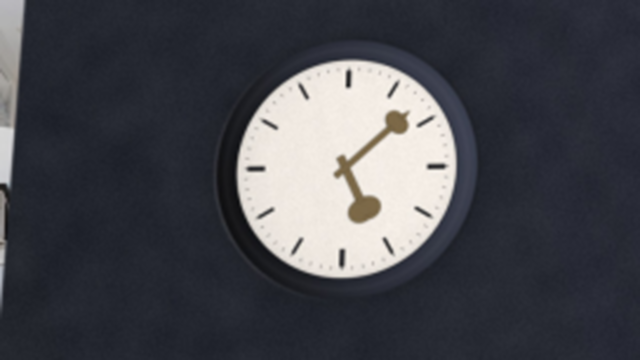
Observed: 5,08
